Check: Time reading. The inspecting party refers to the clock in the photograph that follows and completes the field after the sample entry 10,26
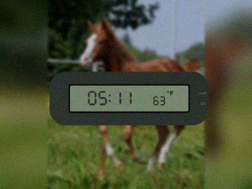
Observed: 5,11
